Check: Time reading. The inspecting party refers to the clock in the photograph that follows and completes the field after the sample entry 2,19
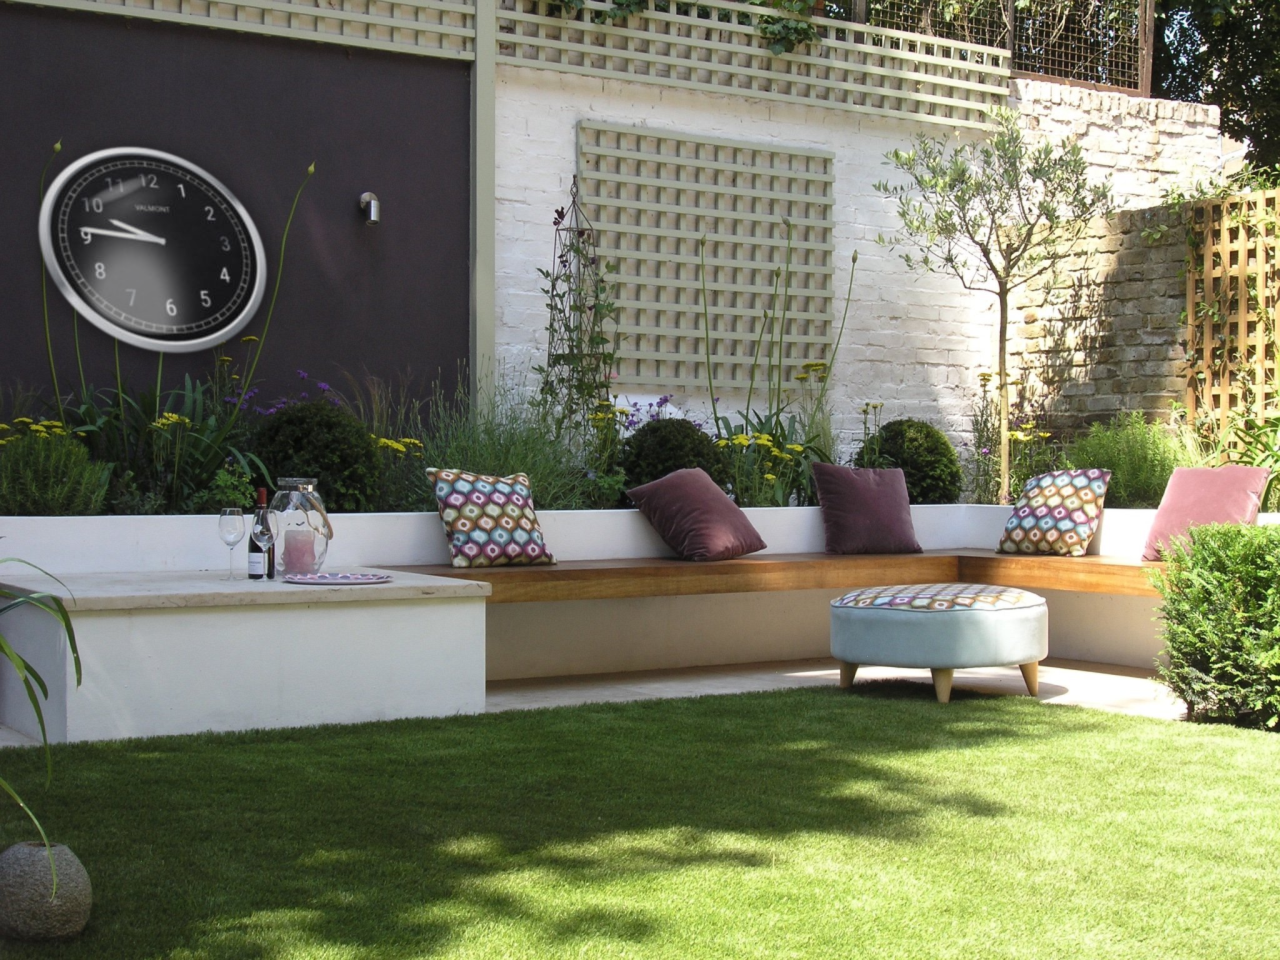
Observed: 9,46
